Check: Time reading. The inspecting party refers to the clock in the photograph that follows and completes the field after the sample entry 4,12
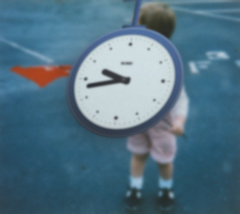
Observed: 9,43
